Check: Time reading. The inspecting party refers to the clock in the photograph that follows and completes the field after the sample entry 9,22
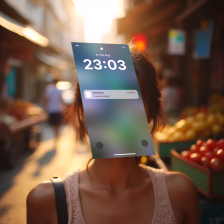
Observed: 23,03
